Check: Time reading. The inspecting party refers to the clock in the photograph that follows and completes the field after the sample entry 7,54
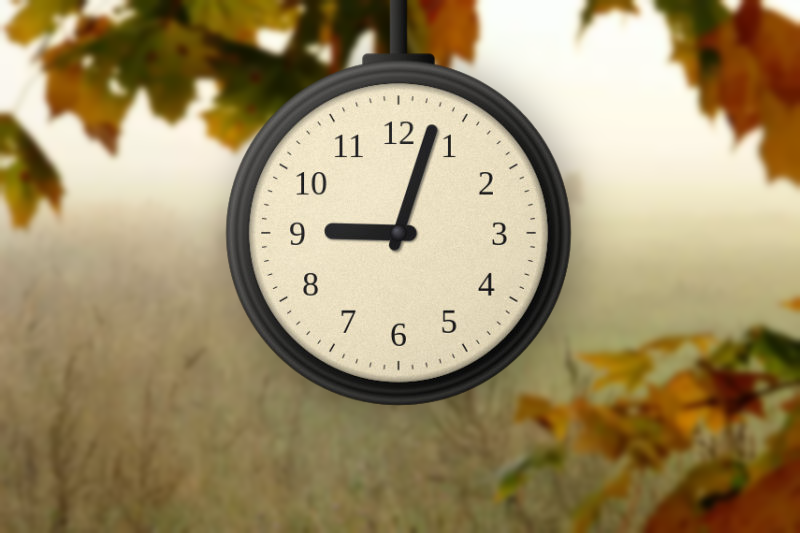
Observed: 9,03
